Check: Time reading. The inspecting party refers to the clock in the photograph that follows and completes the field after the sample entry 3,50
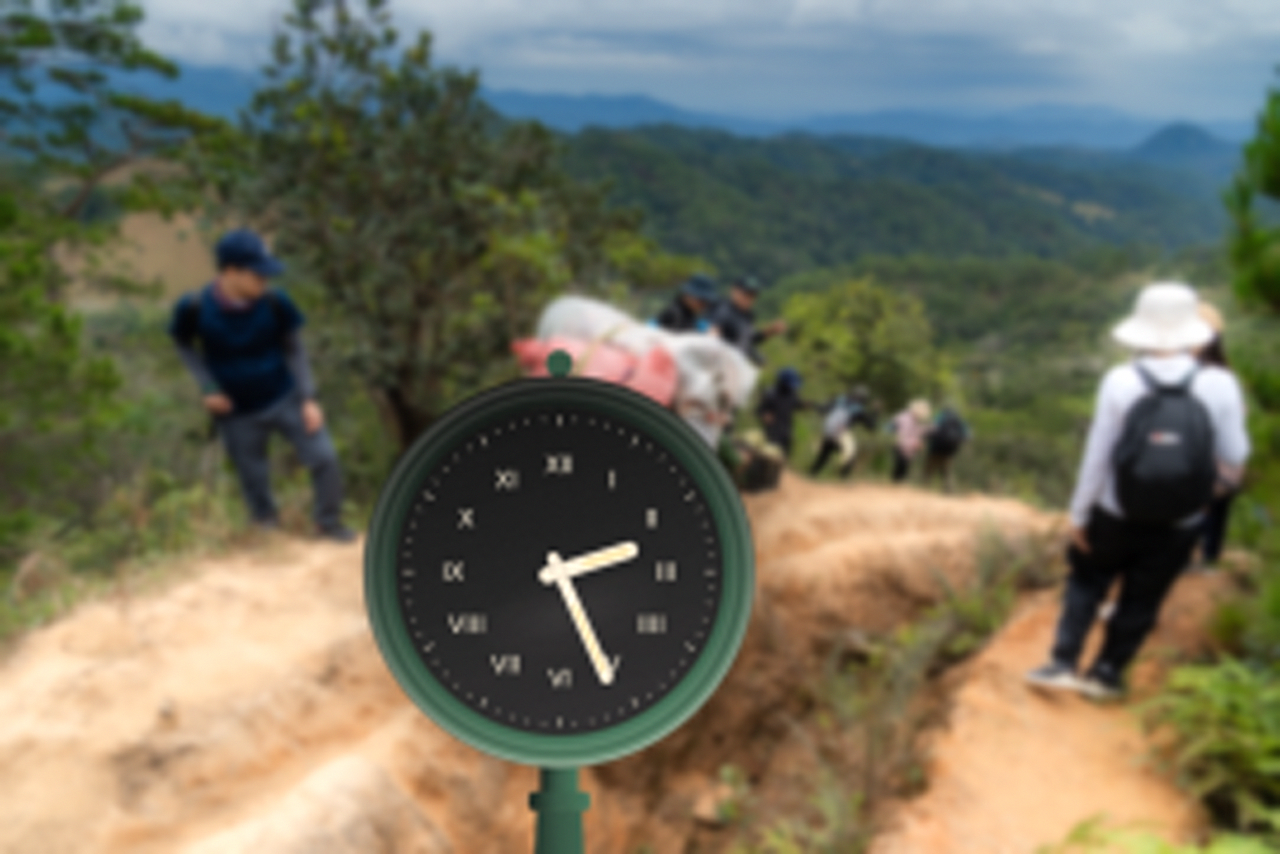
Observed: 2,26
